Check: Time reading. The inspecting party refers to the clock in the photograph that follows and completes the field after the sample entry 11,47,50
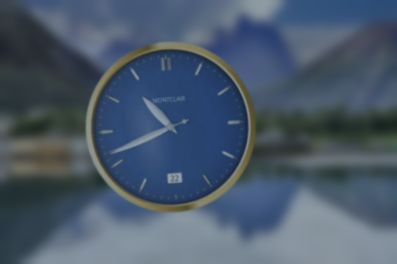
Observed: 10,41,42
